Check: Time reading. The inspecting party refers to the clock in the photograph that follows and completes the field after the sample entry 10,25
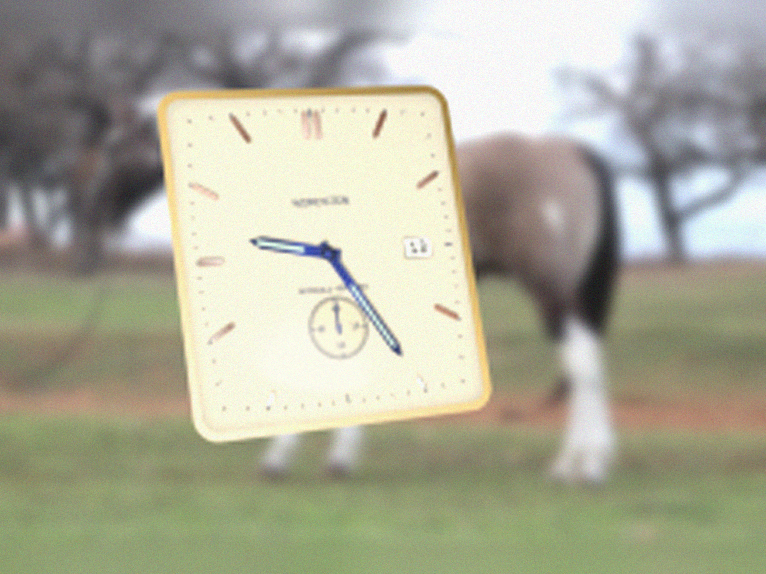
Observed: 9,25
